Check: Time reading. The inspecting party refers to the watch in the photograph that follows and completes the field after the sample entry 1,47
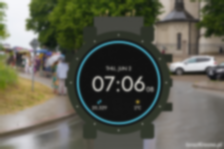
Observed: 7,06
